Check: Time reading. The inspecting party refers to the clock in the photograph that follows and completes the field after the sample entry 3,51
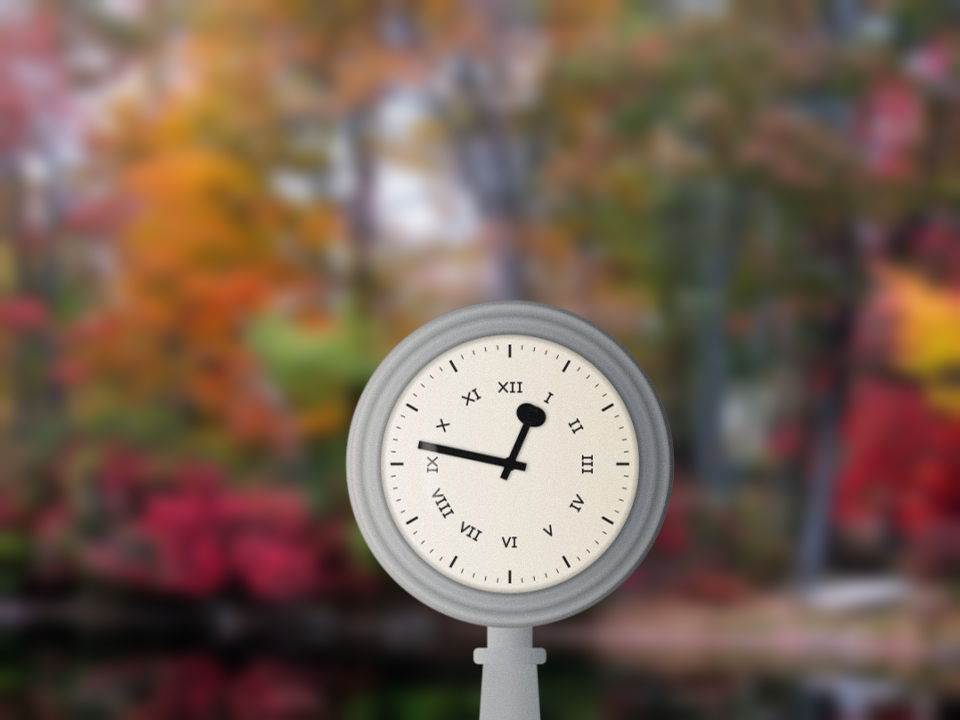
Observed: 12,47
